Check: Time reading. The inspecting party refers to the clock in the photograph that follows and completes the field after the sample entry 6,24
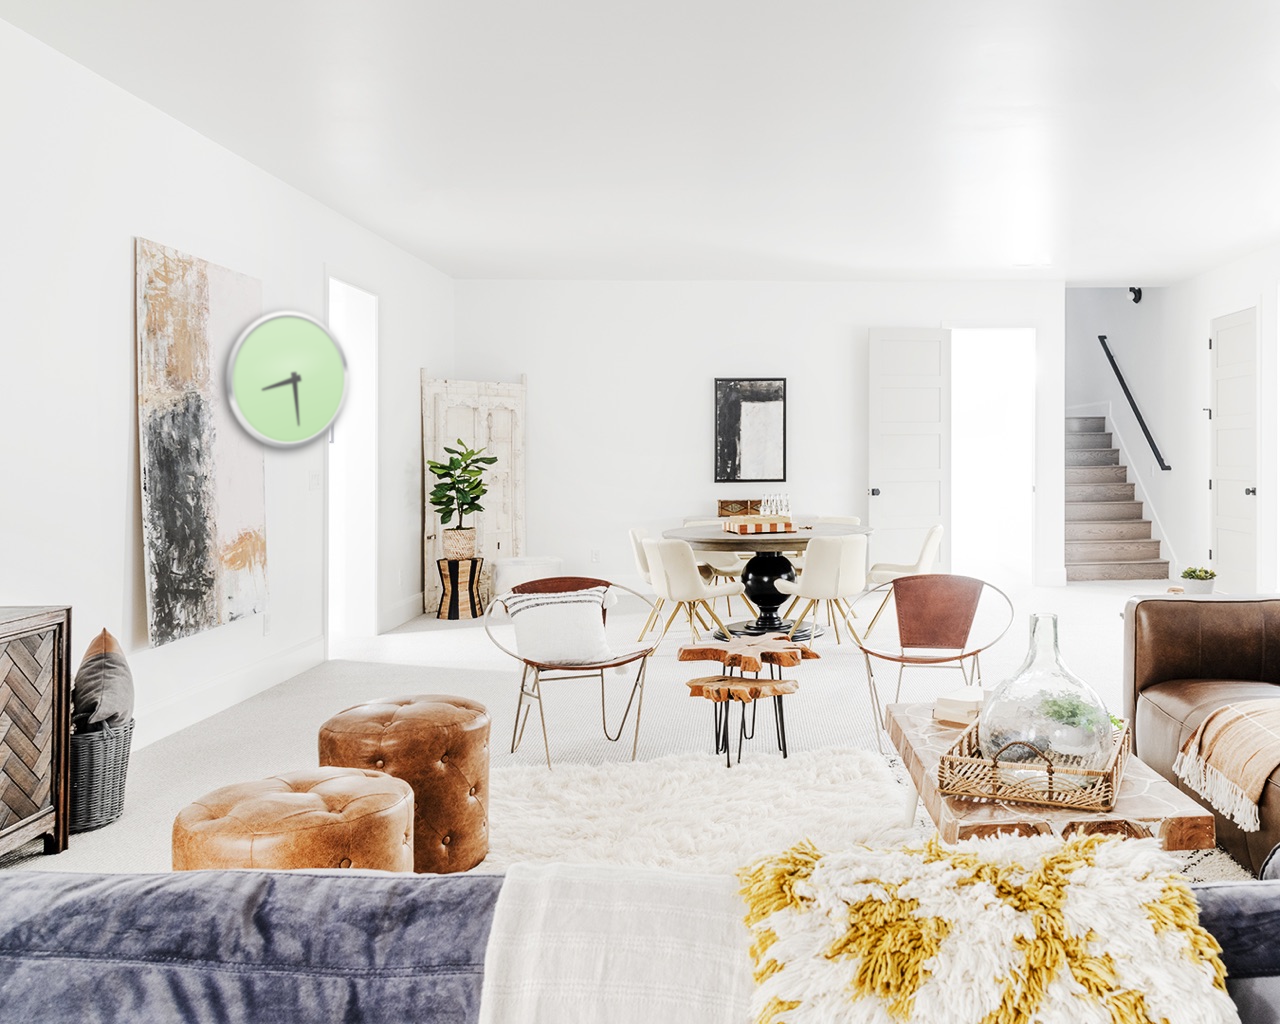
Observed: 8,29
